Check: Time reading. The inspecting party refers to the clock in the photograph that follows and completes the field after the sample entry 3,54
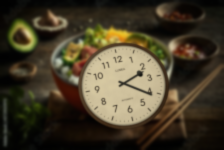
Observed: 2,21
